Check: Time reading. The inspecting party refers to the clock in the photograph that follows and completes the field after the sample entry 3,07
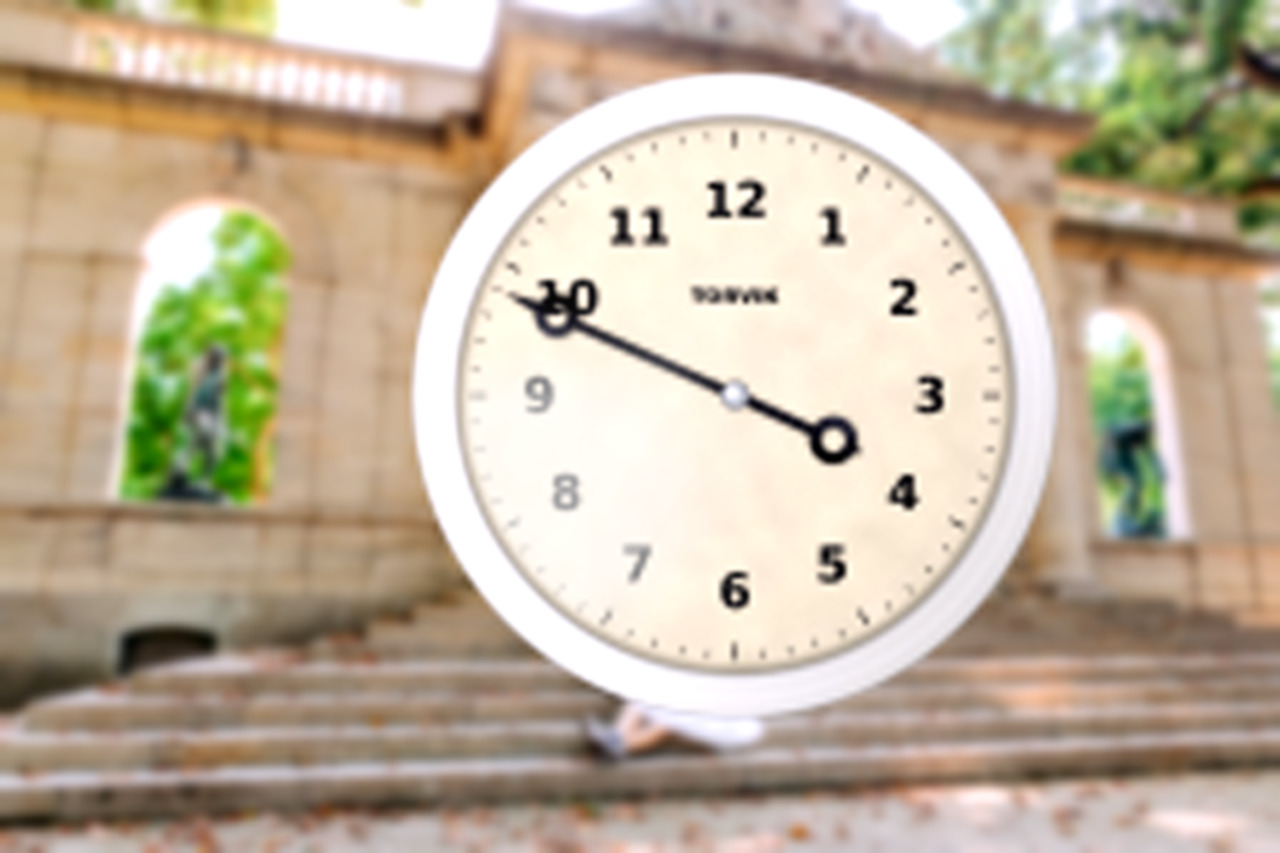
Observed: 3,49
